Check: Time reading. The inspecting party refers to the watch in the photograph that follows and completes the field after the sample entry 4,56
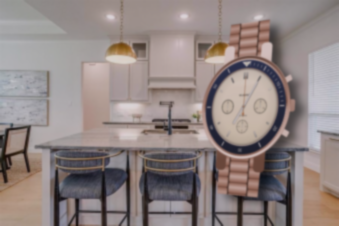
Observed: 7,05
